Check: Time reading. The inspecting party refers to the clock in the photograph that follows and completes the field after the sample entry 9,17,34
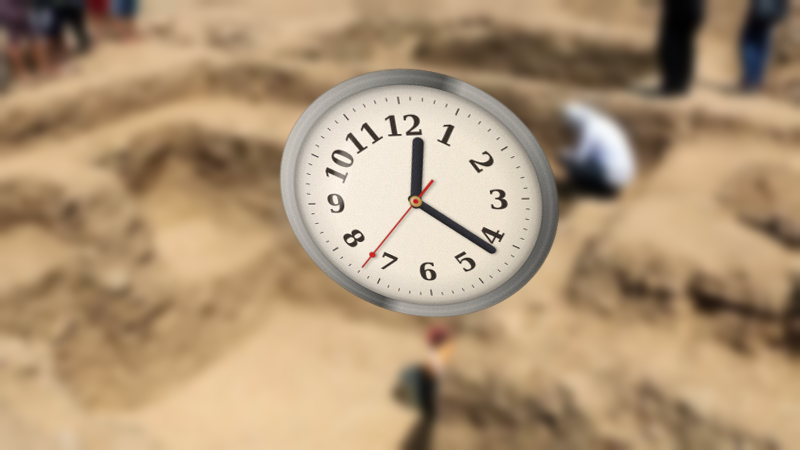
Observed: 12,21,37
